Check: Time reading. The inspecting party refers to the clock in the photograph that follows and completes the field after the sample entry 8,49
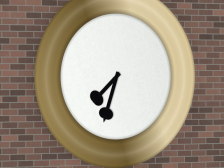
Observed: 7,33
